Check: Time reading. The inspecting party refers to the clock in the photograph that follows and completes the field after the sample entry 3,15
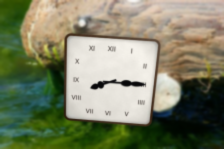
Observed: 8,15
